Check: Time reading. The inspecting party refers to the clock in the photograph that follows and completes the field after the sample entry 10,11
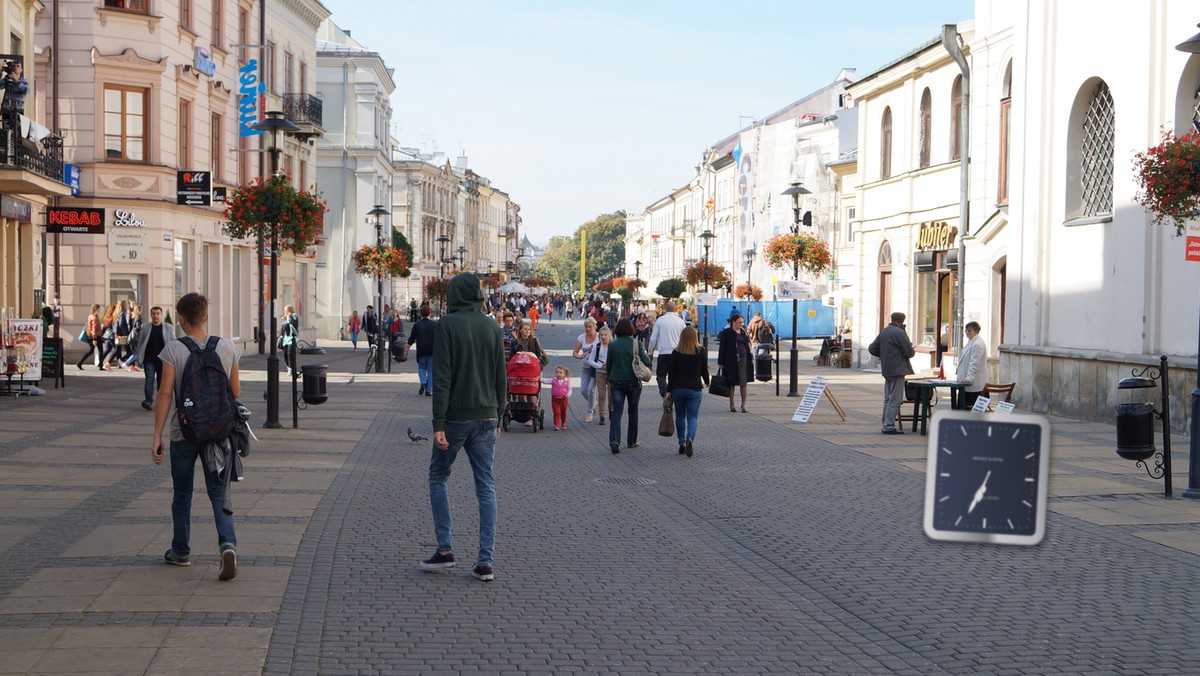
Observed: 6,34
